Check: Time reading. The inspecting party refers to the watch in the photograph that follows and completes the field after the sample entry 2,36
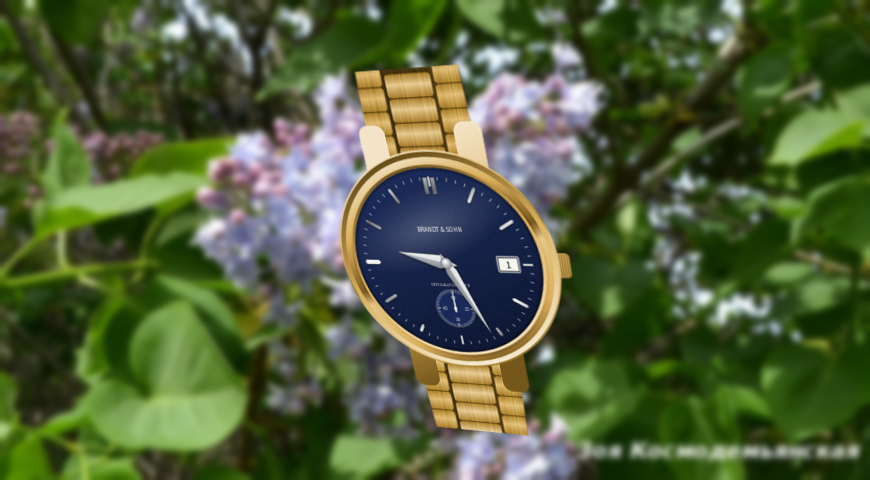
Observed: 9,26
